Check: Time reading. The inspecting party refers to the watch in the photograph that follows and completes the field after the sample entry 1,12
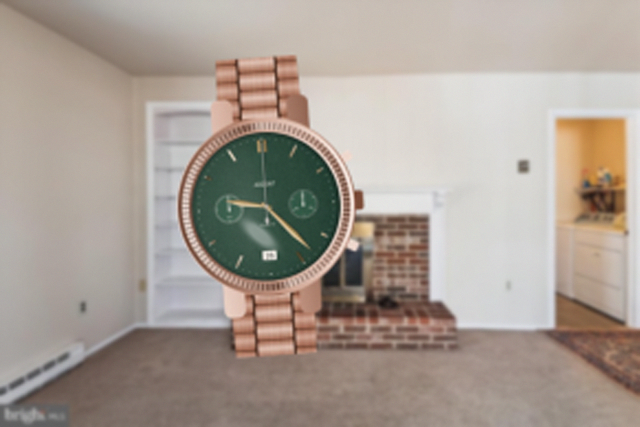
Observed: 9,23
